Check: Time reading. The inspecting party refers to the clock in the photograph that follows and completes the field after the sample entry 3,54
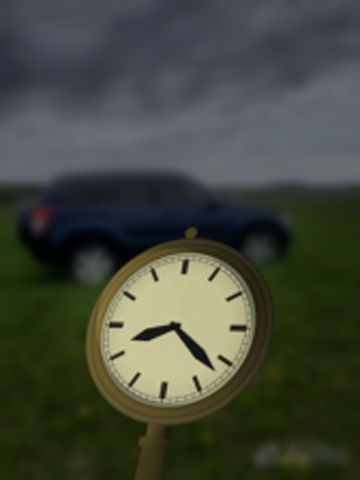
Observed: 8,22
